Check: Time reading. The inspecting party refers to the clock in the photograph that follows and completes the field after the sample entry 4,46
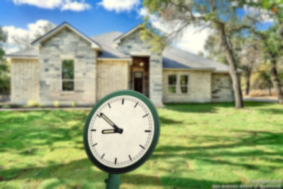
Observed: 8,51
